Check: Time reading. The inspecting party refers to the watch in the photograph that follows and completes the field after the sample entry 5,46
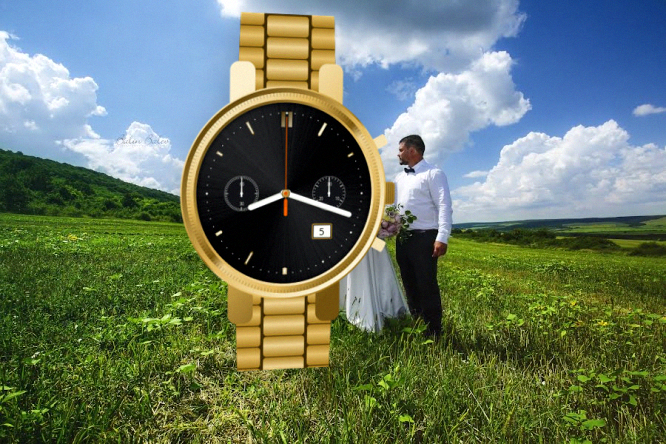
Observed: 8,18
